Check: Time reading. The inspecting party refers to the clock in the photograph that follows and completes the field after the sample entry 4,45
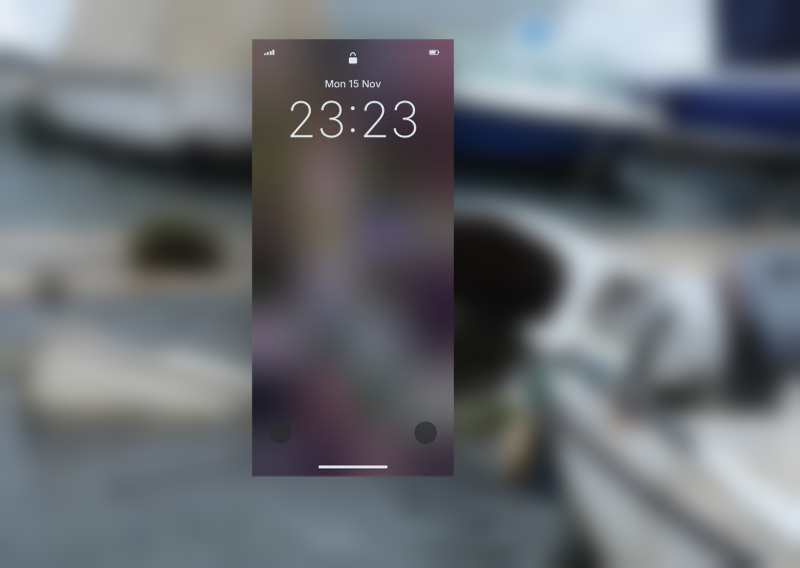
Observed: 23,23
